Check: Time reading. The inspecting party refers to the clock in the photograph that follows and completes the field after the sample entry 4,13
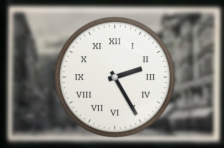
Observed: 2,25
